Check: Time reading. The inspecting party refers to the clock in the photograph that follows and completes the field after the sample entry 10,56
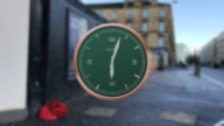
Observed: 6,03
